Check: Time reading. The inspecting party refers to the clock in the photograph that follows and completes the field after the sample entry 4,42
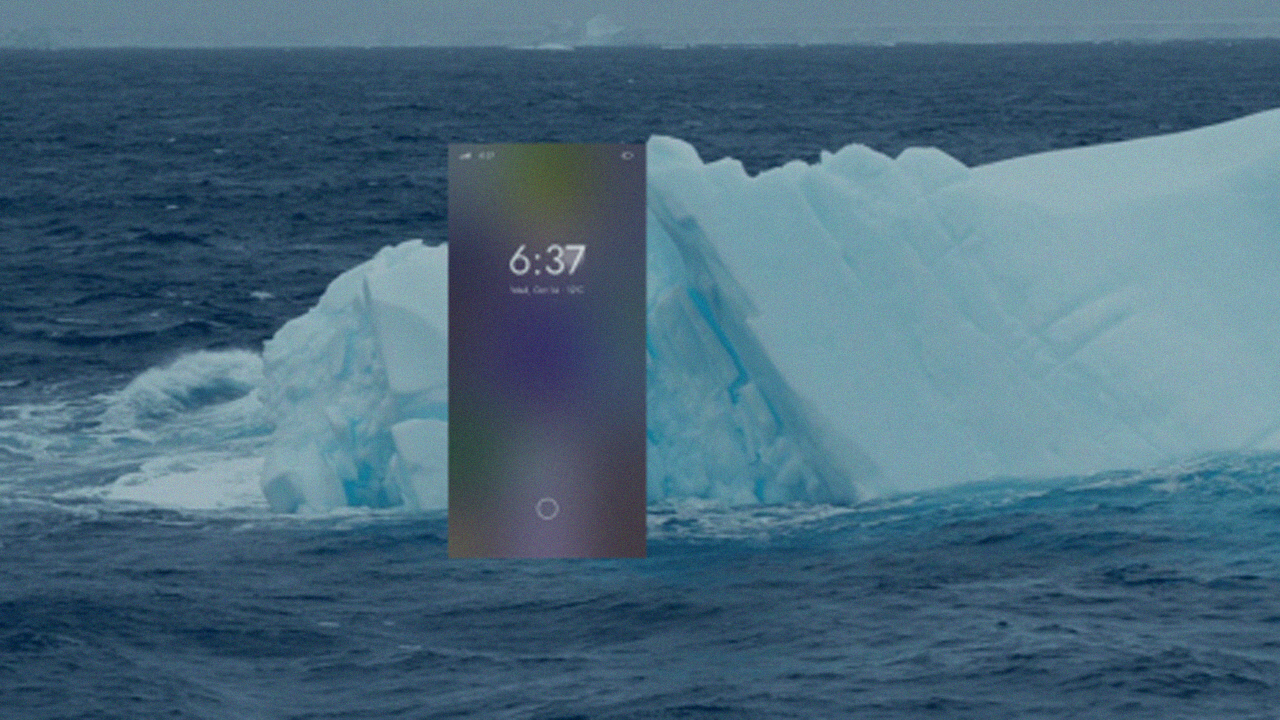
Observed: 6,37
